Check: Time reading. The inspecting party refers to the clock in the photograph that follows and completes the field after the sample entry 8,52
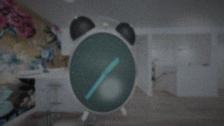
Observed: 1,37
